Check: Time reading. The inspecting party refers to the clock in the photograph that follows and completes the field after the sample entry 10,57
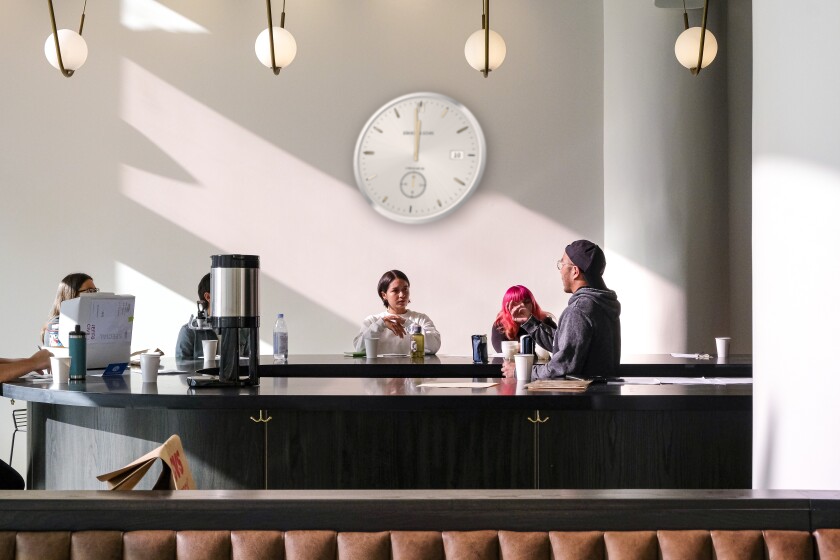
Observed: 11,59
